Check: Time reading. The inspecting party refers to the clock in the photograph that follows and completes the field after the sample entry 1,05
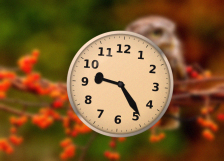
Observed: 9,24
